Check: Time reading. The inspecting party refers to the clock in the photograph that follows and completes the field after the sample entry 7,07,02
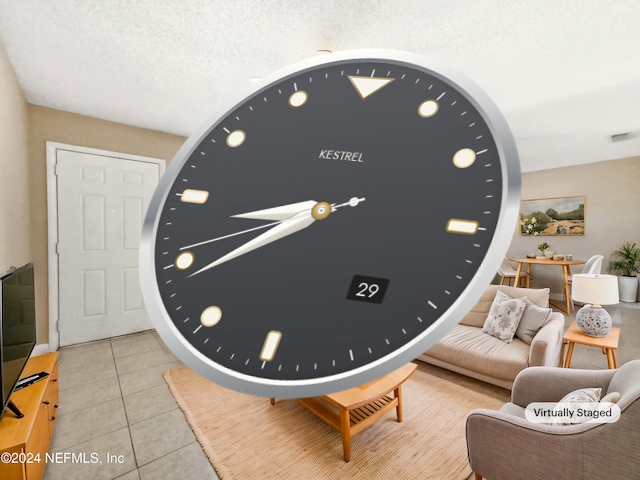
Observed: 8,38,41
